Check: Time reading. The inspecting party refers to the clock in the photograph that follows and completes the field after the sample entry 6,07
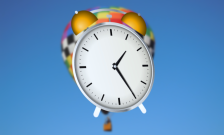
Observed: 1,25
